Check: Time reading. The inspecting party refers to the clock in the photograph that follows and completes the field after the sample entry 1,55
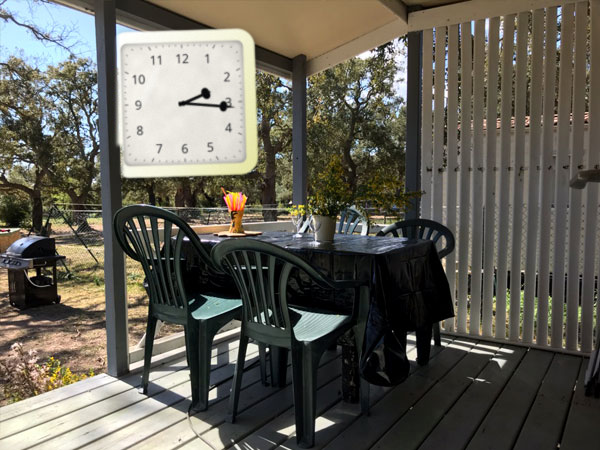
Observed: 2,16
